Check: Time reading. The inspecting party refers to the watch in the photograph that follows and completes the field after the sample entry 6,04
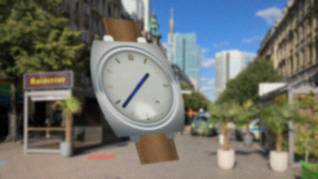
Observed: 1,38
